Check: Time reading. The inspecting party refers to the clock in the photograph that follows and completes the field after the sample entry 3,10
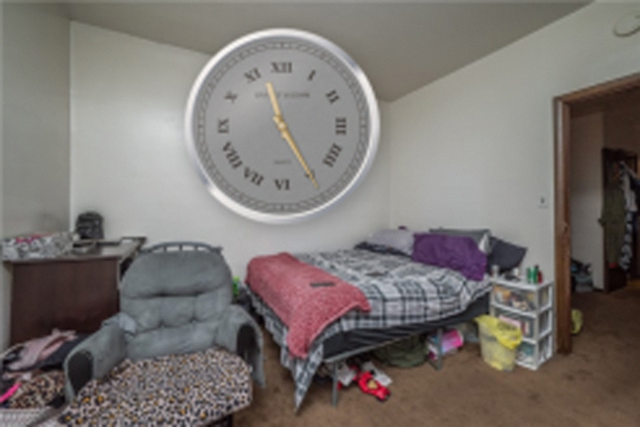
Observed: 11,25
